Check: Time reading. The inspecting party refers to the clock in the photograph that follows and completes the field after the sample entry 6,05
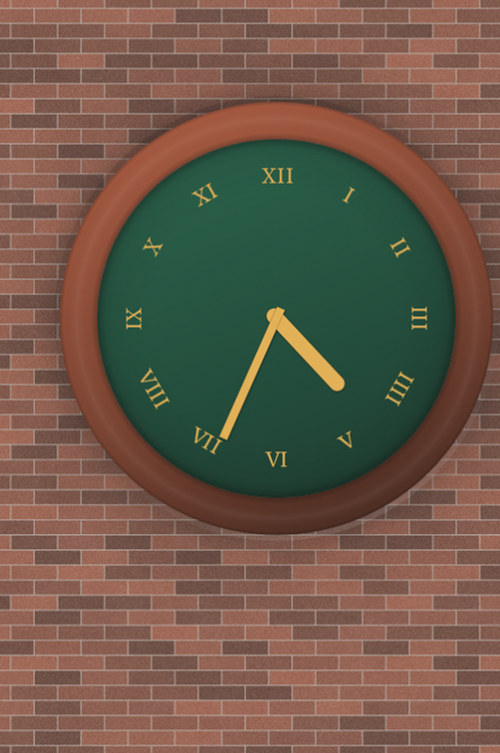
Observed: 4,34
